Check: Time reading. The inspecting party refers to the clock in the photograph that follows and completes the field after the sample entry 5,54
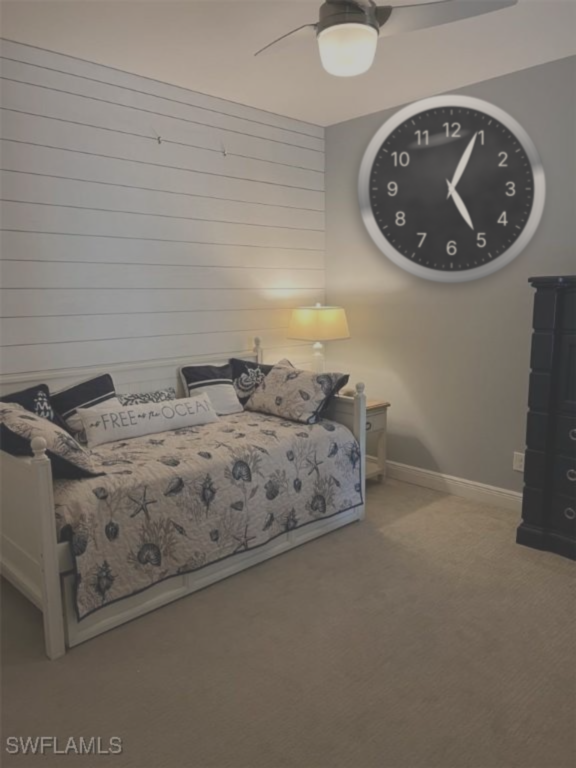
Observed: 5,04
